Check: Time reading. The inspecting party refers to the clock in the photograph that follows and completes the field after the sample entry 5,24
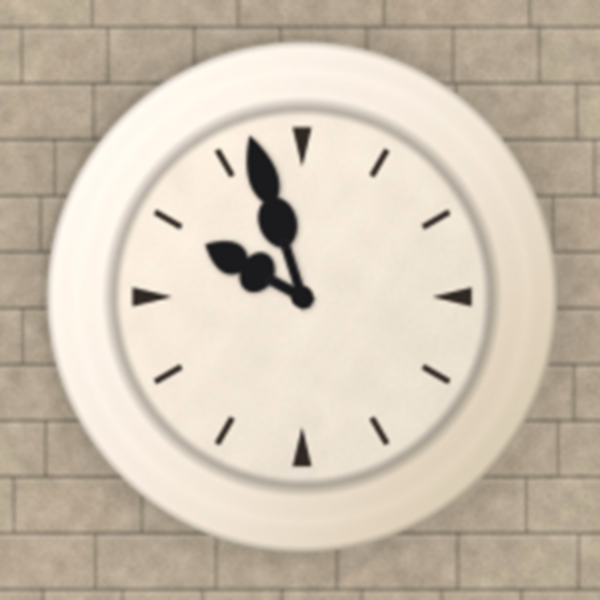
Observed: 9,57
